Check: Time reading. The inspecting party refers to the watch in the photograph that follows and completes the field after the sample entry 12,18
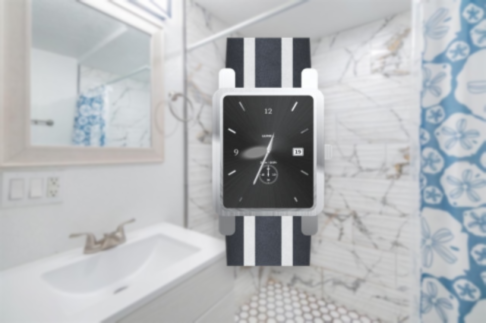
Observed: 12,34
